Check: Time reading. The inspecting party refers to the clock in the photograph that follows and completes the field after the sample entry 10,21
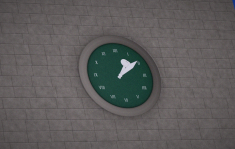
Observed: 1,09
